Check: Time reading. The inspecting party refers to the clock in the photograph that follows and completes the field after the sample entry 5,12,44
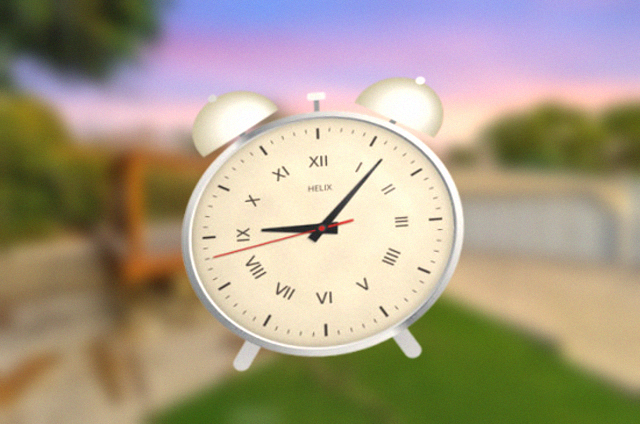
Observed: 9,06,43
